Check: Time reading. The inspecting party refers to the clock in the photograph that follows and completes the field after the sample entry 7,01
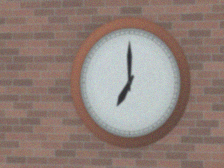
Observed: 7,00
